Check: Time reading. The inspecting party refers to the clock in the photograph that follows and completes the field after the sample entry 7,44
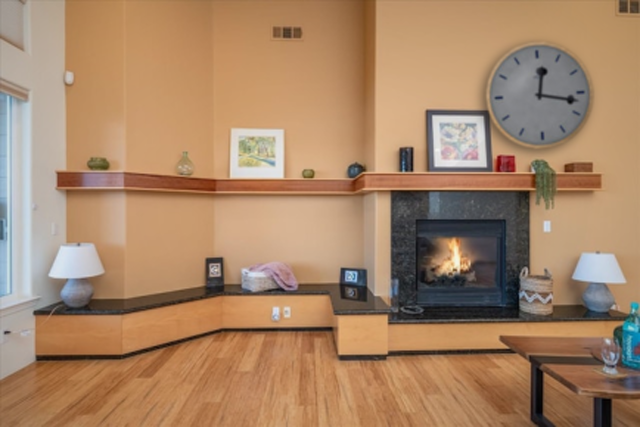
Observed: 12,17
